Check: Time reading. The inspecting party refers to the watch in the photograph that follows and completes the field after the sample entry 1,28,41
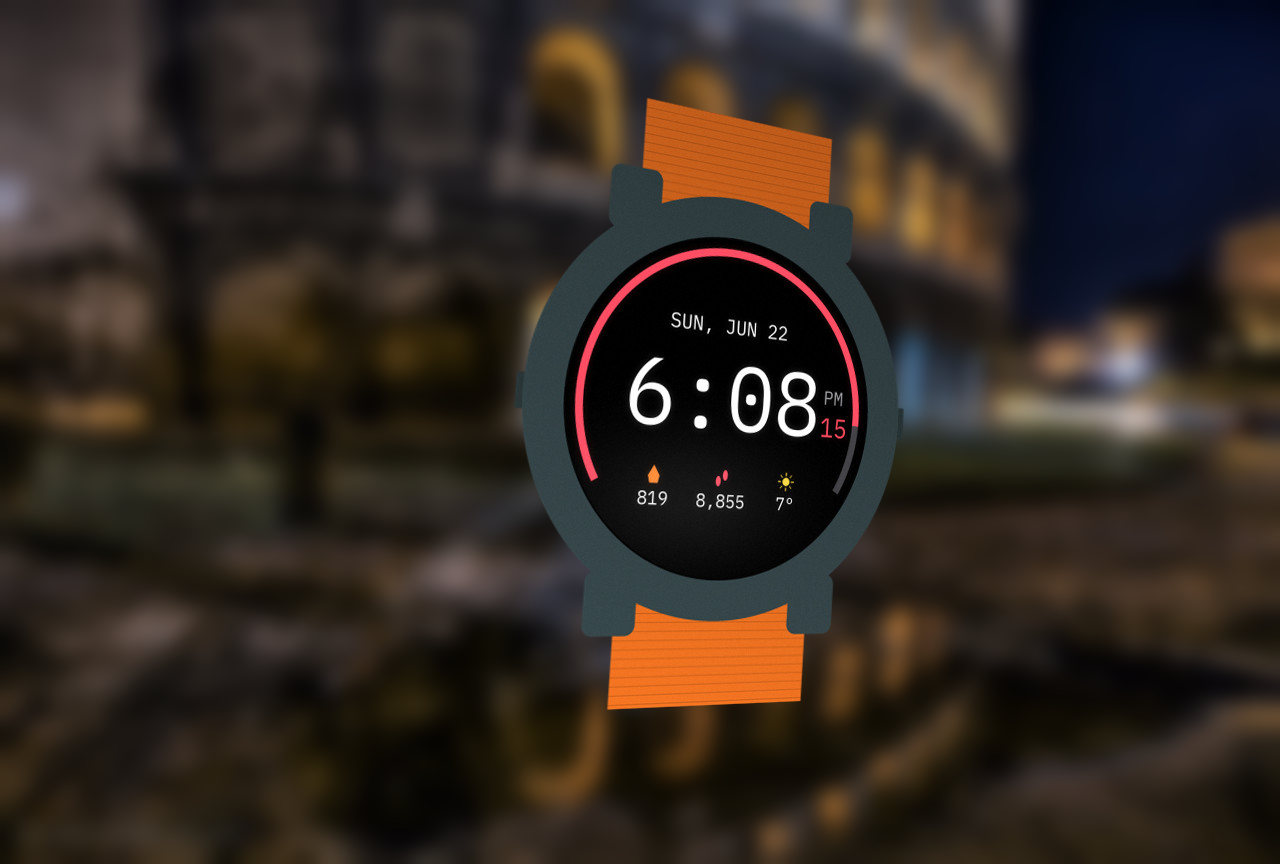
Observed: 6,08,15
